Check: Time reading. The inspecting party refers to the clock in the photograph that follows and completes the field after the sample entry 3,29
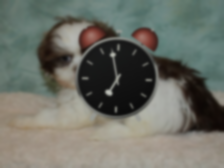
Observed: 6,58
